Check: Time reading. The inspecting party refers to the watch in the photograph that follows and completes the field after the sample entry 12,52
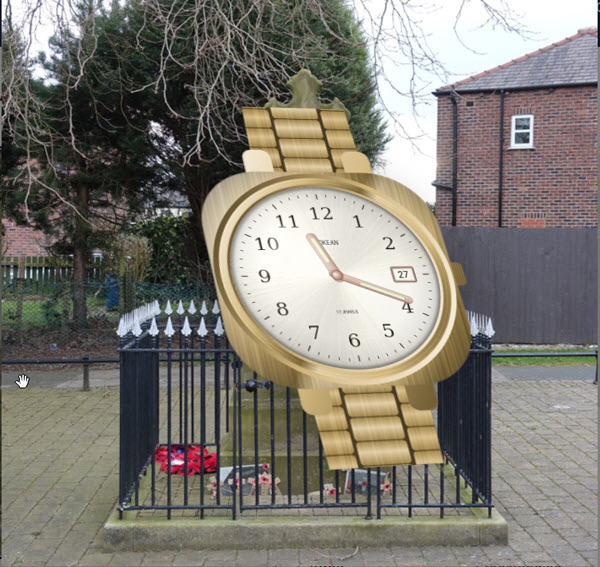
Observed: 11,19
